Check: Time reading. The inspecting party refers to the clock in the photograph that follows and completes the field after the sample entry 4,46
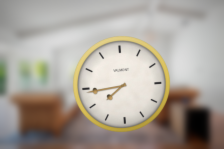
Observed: 7,44
